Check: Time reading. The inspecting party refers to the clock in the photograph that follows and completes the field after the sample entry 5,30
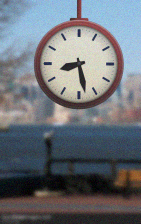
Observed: 8,28
